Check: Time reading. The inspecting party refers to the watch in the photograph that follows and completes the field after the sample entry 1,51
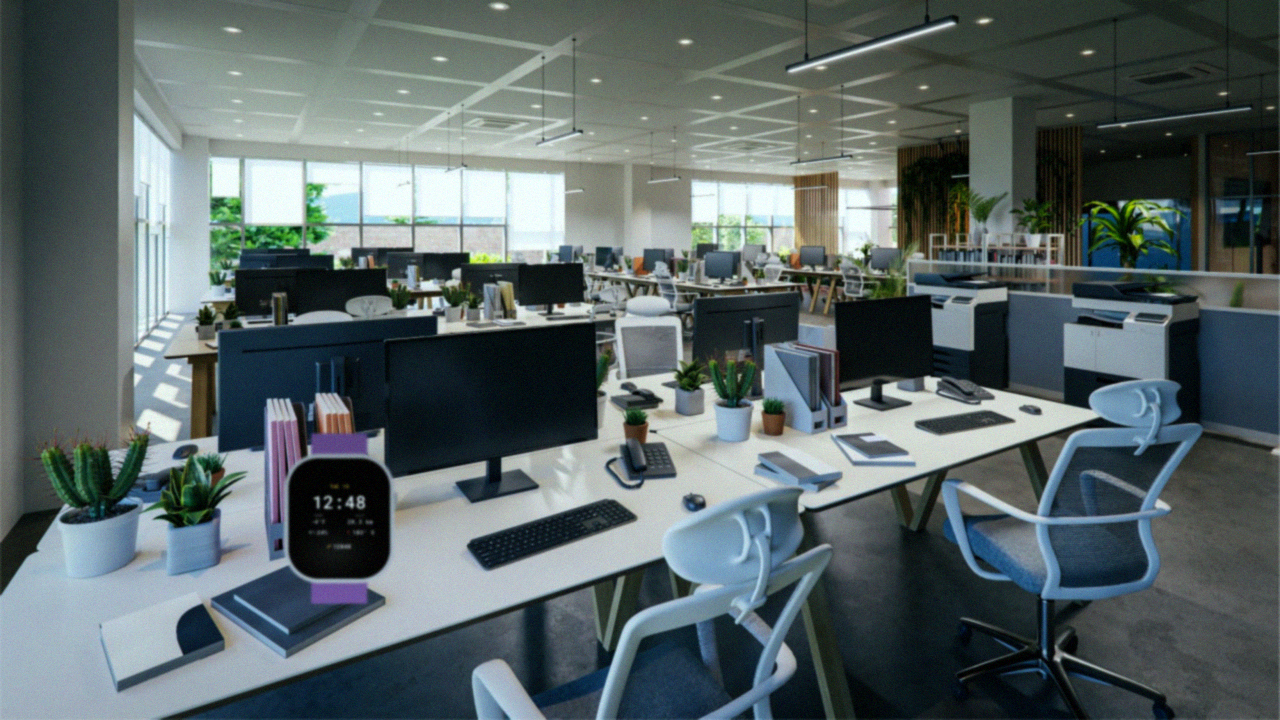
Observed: 12,48
